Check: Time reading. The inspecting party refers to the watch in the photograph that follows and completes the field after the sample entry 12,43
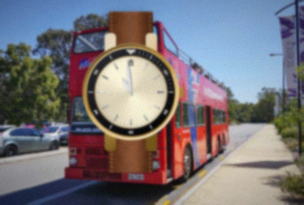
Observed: 10,59
